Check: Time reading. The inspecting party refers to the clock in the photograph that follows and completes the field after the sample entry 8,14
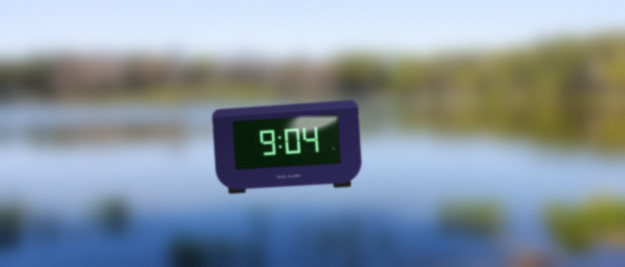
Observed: 9,04
